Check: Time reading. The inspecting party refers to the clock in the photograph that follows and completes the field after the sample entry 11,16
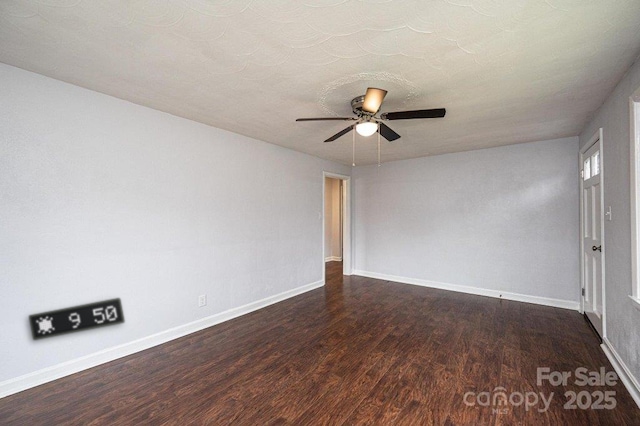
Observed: 9,50
